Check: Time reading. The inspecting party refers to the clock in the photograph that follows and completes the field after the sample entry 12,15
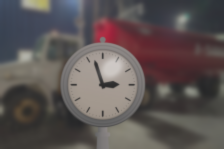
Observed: 2,57
